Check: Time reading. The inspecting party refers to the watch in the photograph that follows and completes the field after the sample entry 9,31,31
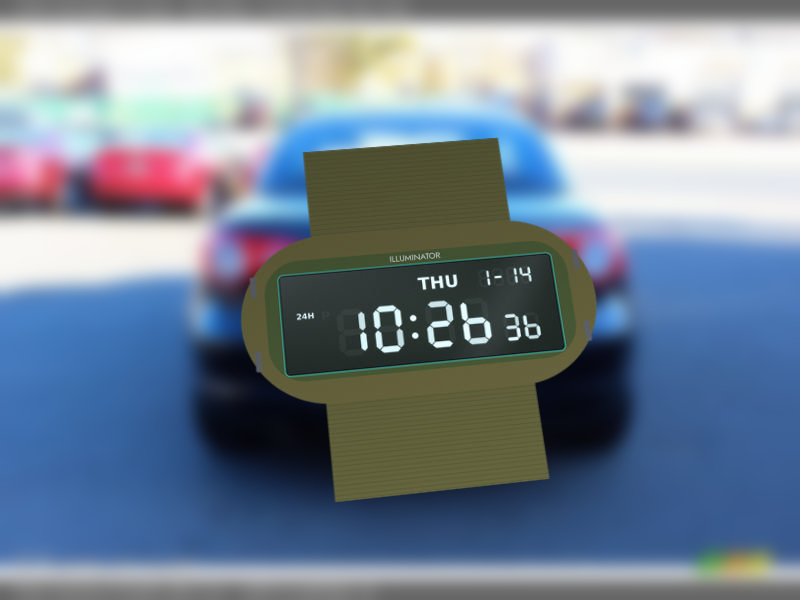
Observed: 10,26,36
